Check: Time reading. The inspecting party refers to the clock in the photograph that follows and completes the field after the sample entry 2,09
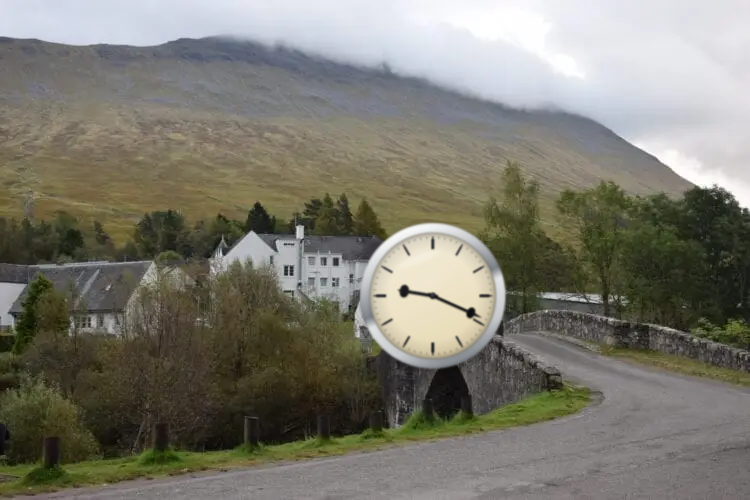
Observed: 9,19
